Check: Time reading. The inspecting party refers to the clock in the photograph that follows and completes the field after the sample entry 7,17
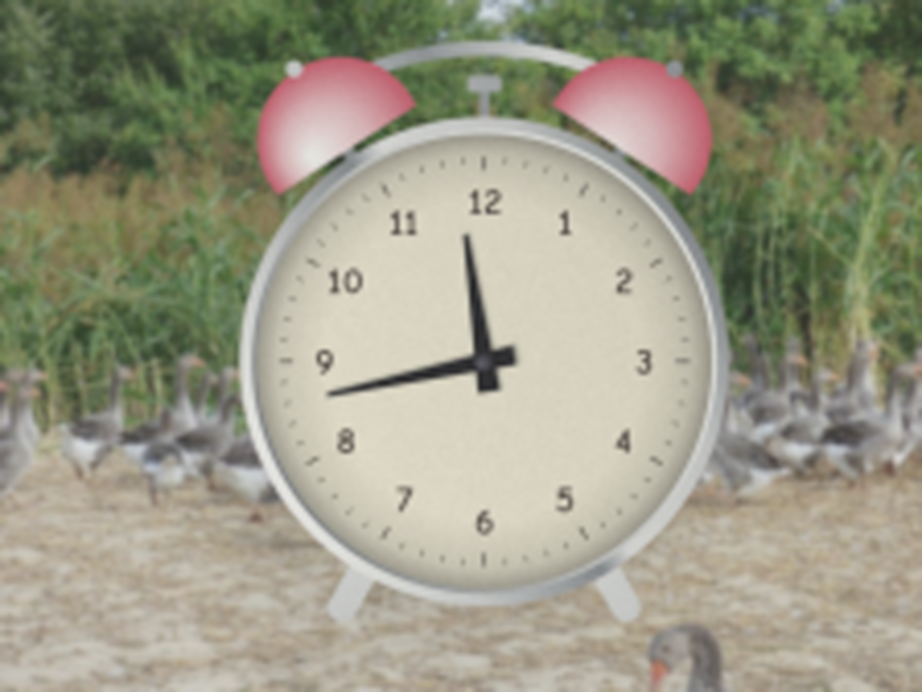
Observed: 11,43
